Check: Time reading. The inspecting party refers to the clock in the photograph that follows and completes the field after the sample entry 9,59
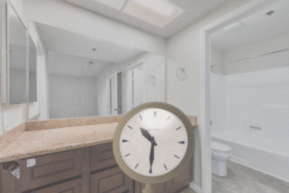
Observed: 10,30
